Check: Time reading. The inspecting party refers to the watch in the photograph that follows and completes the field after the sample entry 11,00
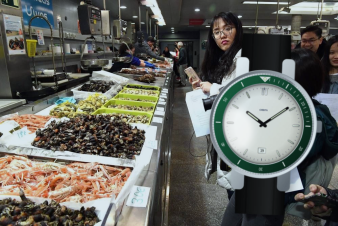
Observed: 10,09
